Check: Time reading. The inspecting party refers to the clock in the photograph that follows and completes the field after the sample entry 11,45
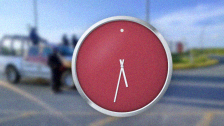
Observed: 5,32
